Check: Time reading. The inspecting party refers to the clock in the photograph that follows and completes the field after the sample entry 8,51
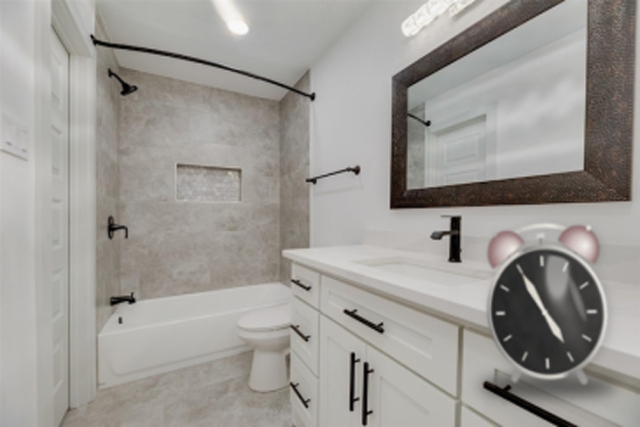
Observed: 4,55
